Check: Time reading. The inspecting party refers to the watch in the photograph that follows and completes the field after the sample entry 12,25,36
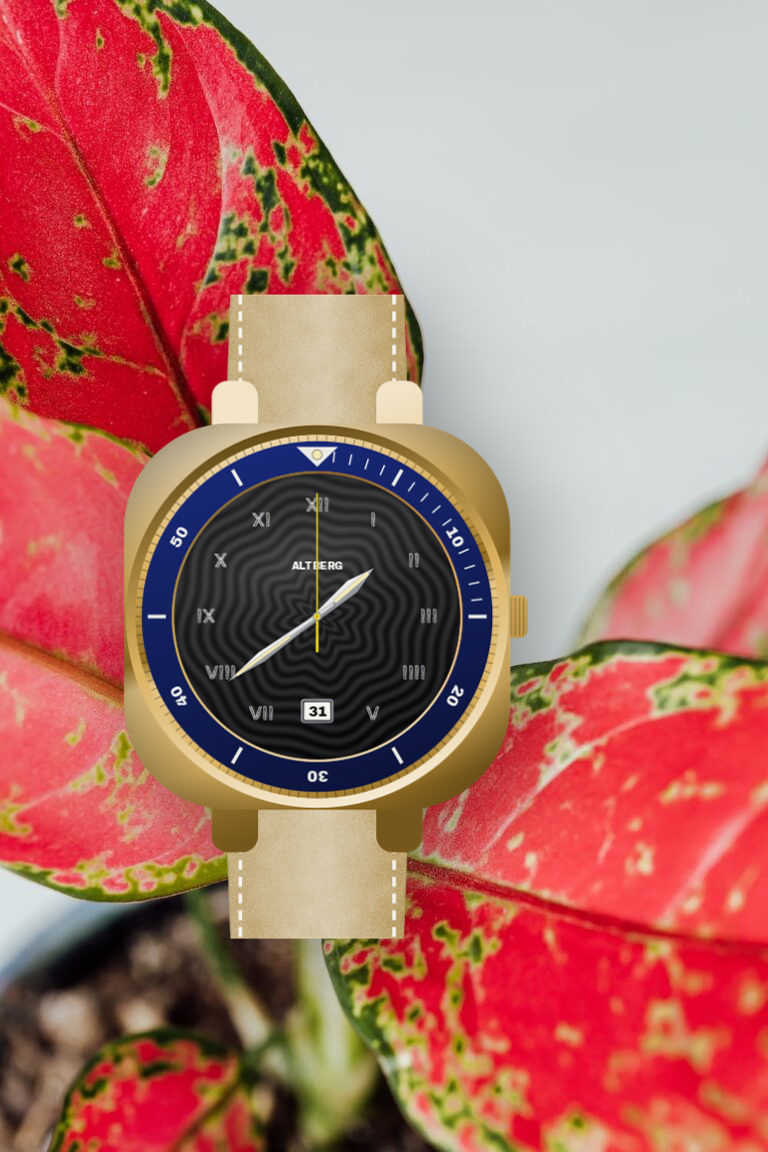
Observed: 1,39,00
